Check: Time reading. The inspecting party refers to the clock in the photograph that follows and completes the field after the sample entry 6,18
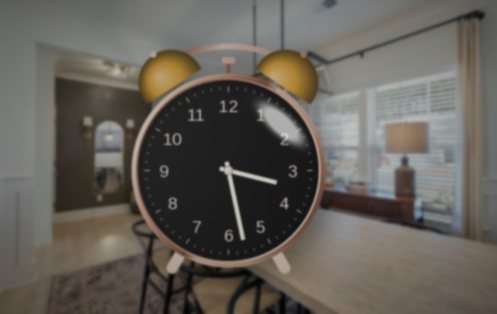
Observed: 3,28
